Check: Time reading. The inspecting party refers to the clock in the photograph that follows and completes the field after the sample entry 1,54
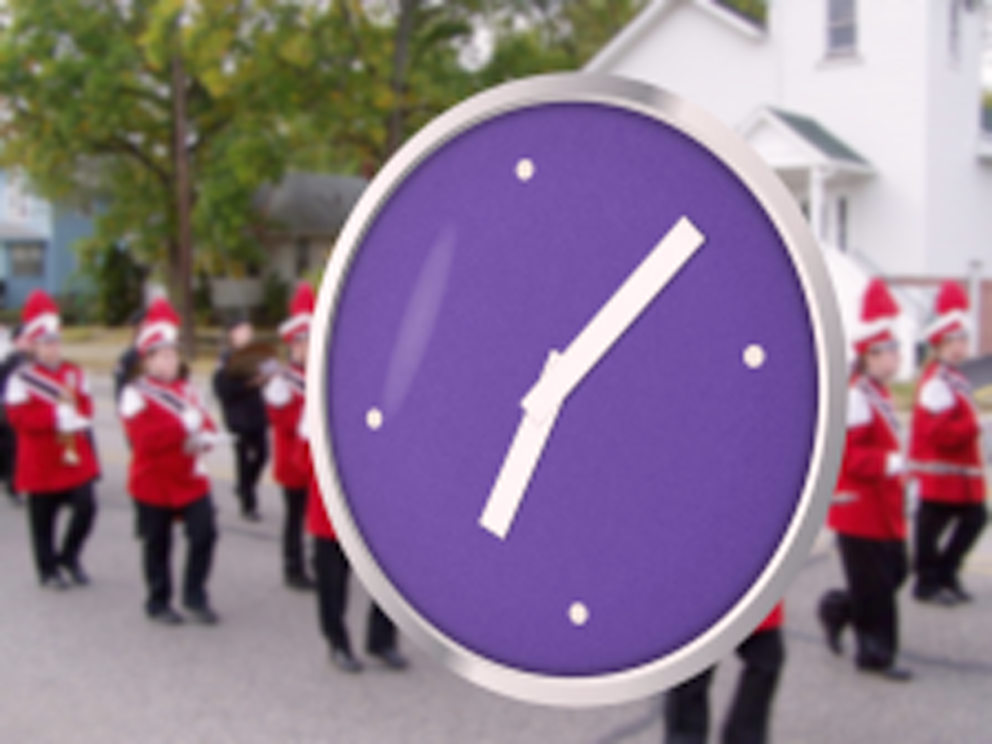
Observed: 7,09
